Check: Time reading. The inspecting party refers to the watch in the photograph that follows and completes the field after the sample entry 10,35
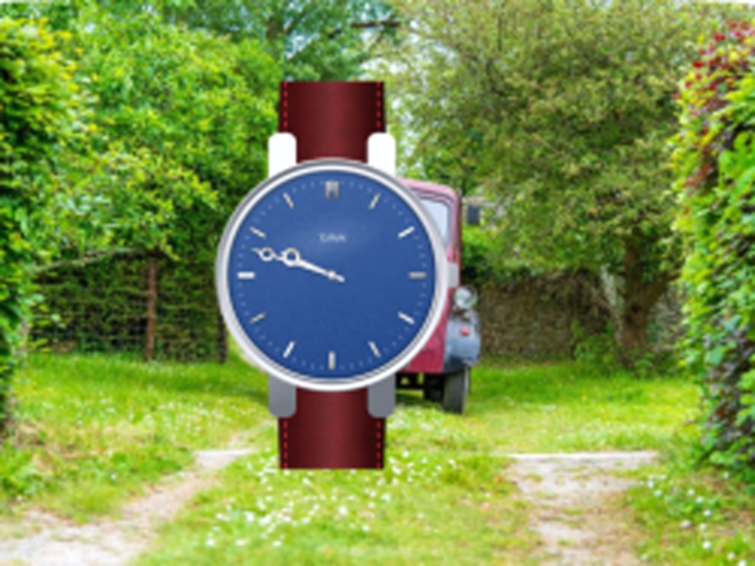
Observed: 9,48
